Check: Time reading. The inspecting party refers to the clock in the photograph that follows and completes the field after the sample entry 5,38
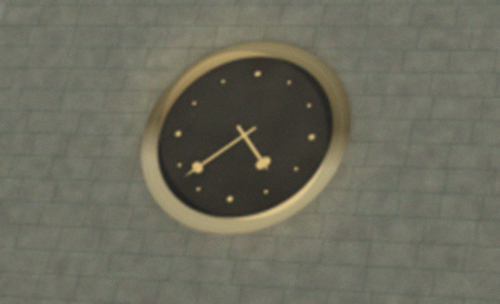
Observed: 4,38
